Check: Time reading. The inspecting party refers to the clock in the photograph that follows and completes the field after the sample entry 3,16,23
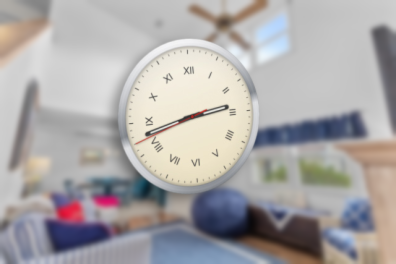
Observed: 2,42,42
